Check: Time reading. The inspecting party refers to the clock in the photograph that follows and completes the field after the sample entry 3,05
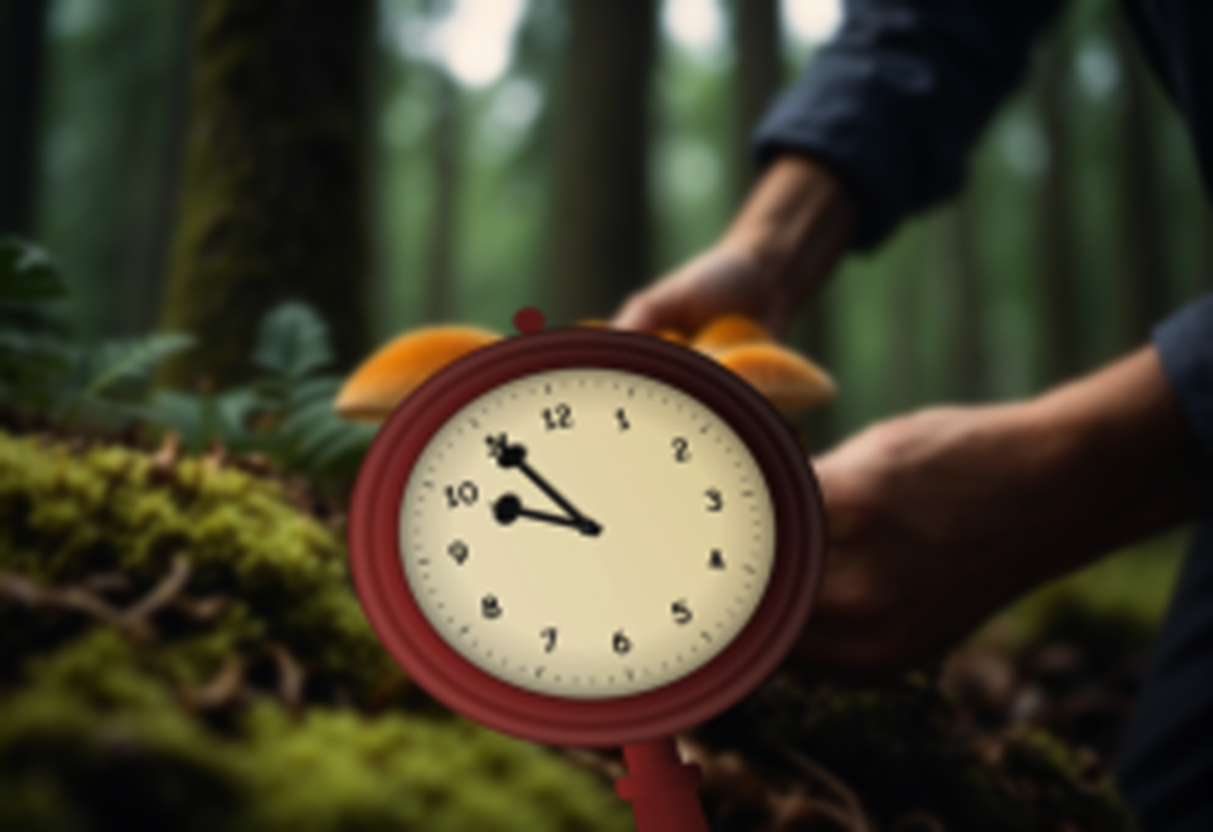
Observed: 9,55
